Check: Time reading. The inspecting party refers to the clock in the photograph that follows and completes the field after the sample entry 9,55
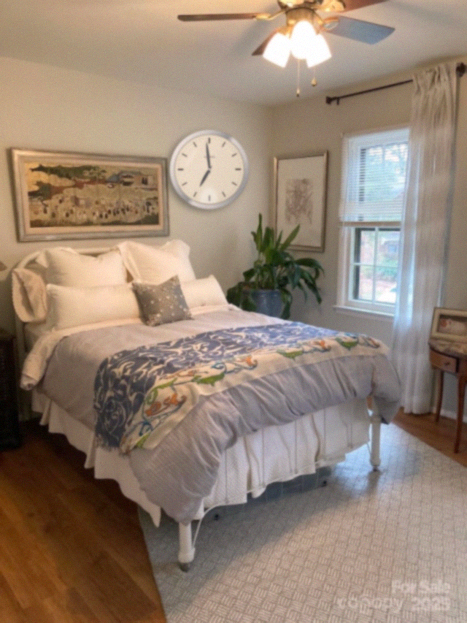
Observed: 6,59
